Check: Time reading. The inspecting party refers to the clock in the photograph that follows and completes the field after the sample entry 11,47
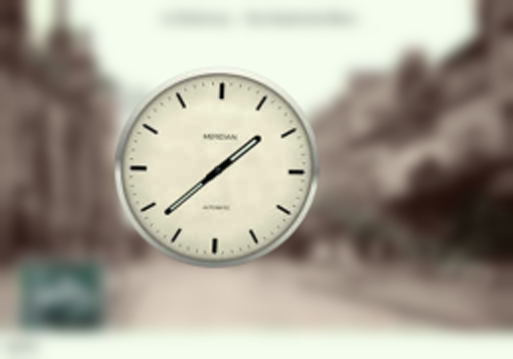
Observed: 1,38
